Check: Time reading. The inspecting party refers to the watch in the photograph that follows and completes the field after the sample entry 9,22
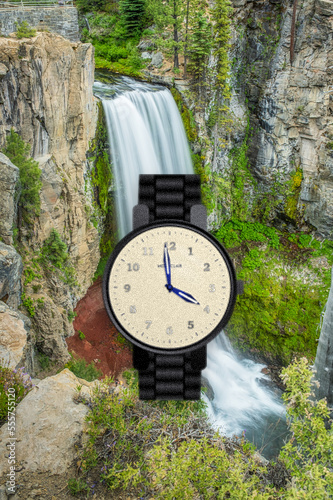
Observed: 3,59
